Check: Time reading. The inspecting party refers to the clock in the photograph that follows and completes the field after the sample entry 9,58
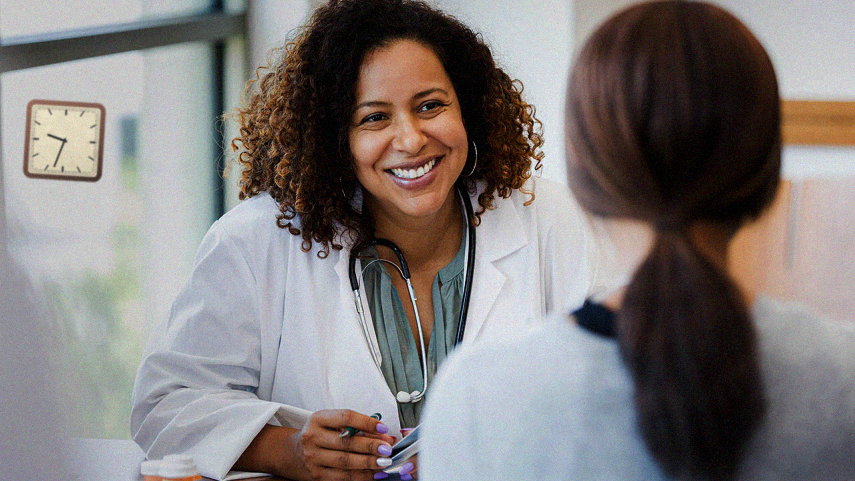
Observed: 9,33
